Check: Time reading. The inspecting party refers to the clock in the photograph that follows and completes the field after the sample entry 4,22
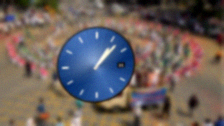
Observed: 1,07
